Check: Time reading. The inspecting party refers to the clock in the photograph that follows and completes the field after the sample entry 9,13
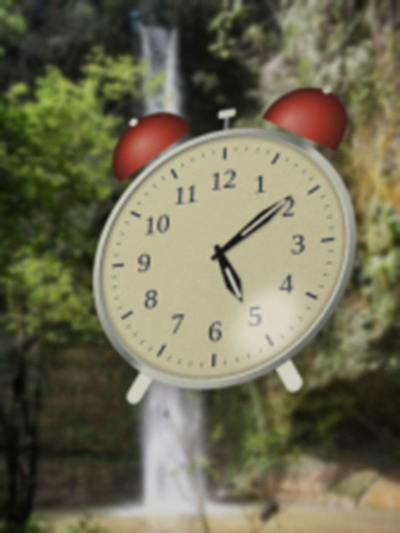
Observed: 5,09
